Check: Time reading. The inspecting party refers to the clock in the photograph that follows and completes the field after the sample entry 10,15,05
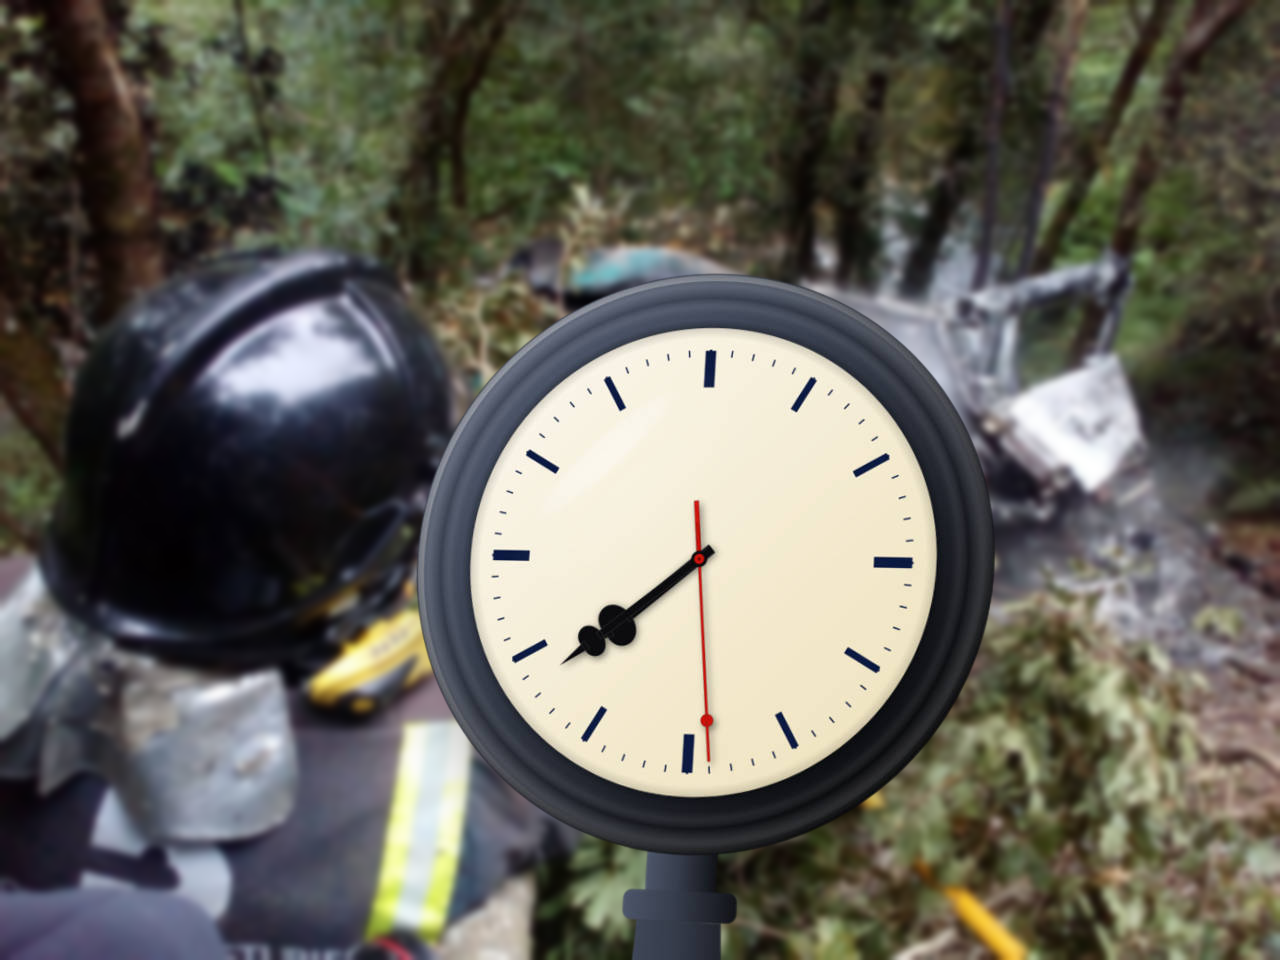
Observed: 7,38,29
